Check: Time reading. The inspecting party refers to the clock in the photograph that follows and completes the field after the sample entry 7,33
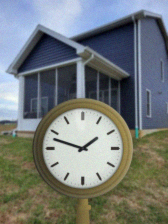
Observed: 1,48
